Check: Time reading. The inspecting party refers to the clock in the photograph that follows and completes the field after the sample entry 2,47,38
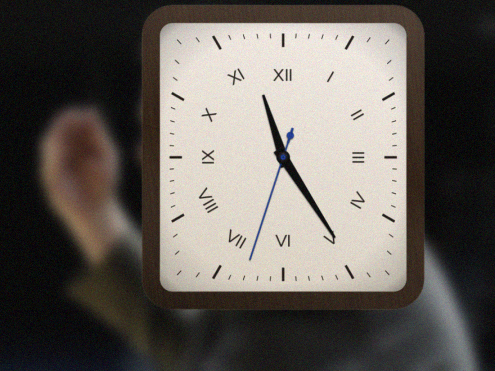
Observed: 11,24,33
